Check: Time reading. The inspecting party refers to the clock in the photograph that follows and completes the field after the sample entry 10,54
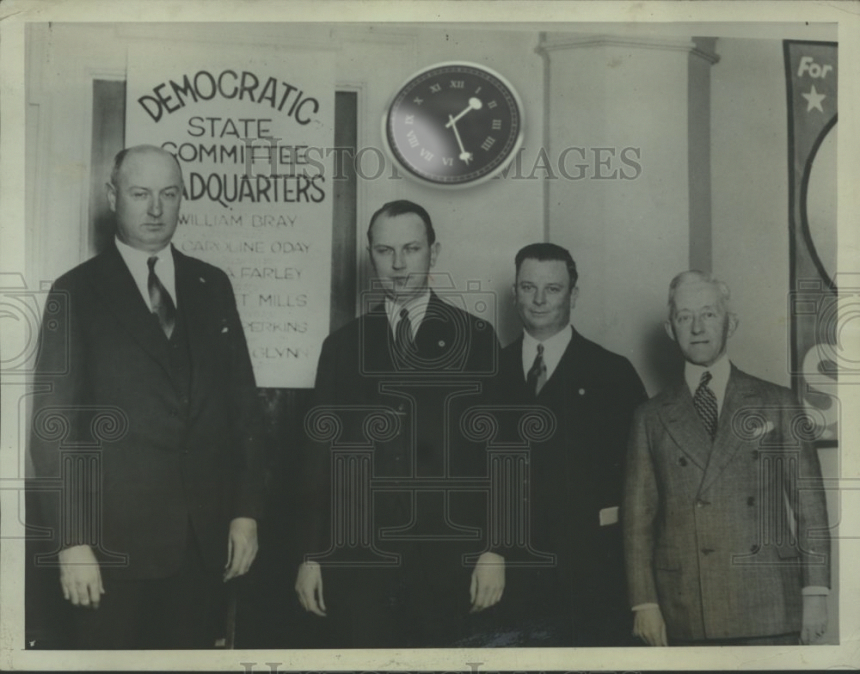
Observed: 1,26
